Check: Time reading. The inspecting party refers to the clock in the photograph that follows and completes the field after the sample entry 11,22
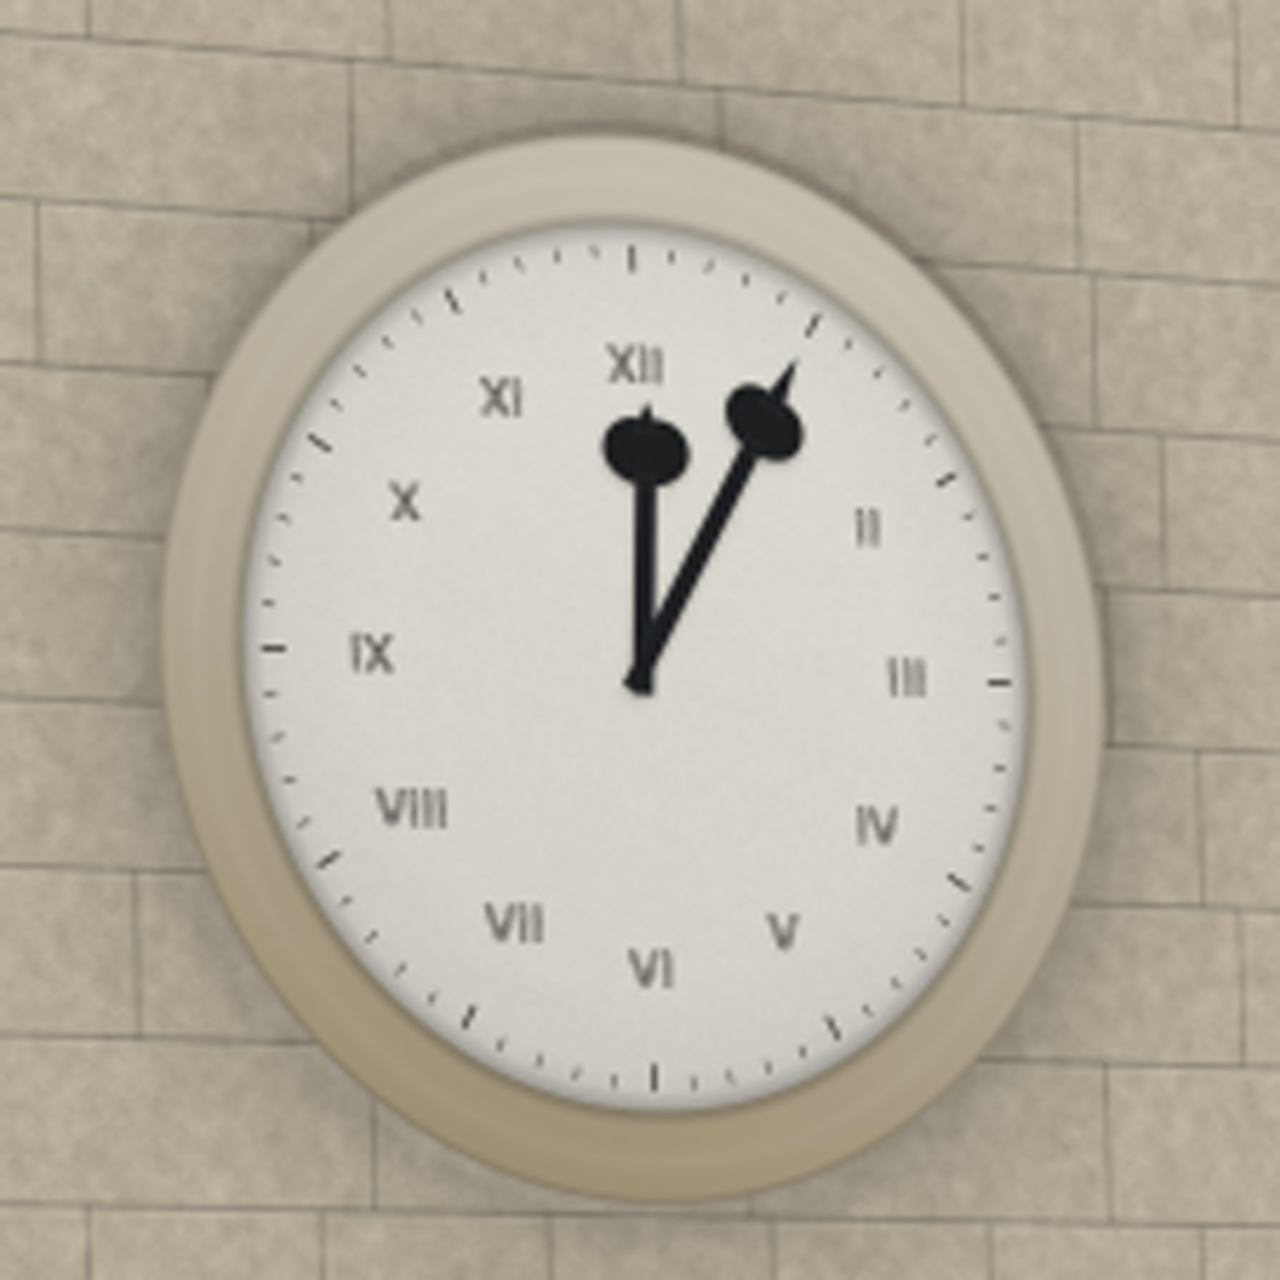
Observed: 12,05
